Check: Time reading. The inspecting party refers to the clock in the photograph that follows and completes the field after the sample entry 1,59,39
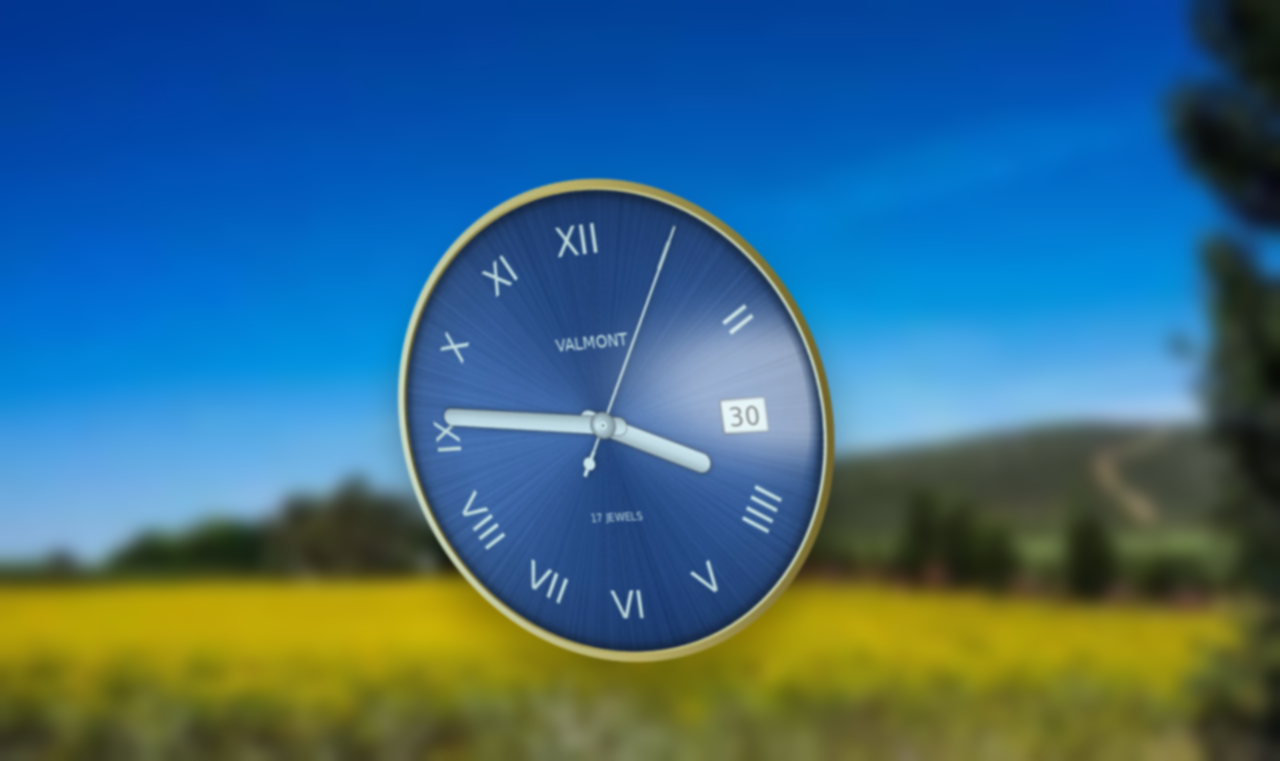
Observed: 3,46,05
